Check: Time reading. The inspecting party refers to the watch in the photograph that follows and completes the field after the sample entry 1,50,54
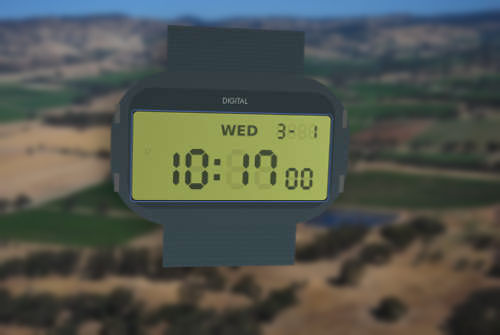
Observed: 10,17,00
